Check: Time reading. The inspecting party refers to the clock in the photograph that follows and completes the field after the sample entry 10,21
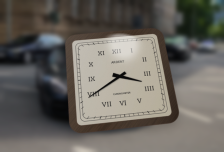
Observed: 3,40
